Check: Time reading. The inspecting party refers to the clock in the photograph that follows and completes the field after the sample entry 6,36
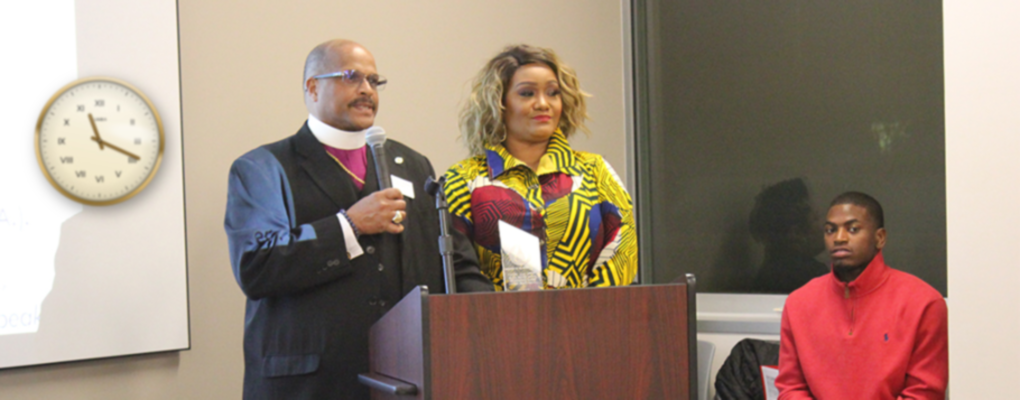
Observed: 11,19
